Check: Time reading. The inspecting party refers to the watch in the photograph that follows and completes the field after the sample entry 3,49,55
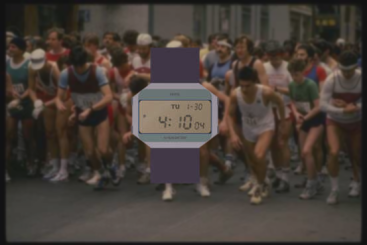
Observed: 4,10,04
